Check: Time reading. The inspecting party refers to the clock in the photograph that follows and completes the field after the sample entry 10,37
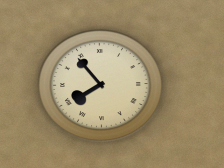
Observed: 7,54
